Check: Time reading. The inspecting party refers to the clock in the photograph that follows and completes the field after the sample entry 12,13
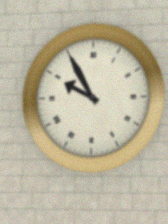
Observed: 9,55
